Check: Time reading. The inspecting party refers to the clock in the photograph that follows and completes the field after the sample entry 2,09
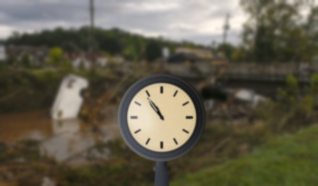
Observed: 10,54
